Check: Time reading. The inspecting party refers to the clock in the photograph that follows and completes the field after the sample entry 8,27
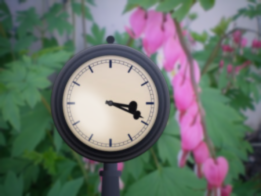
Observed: 3,19
